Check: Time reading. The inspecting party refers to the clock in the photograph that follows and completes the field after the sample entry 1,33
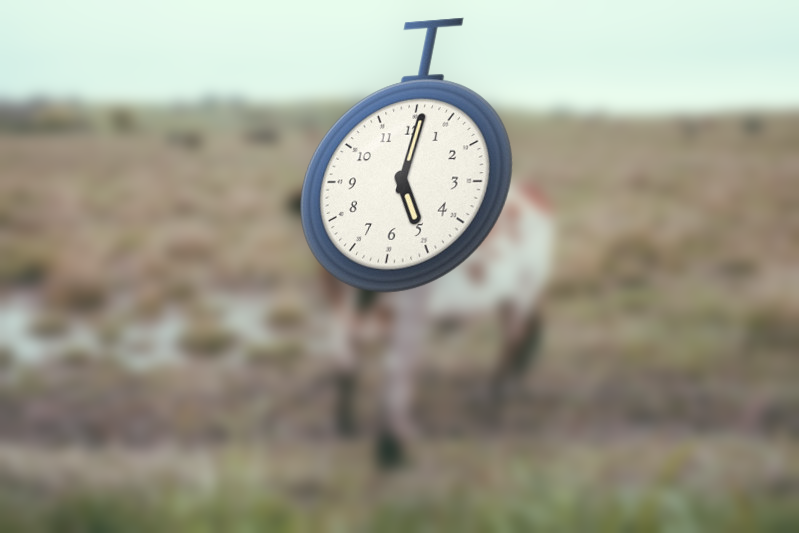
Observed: 5,01
